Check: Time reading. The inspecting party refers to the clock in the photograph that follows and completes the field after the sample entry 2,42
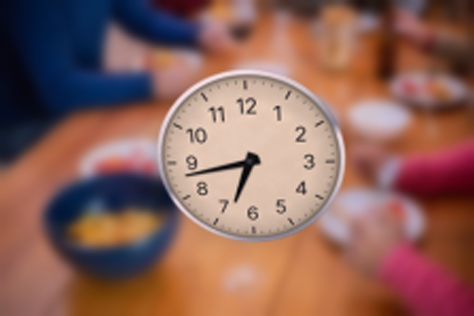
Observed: 6,43
